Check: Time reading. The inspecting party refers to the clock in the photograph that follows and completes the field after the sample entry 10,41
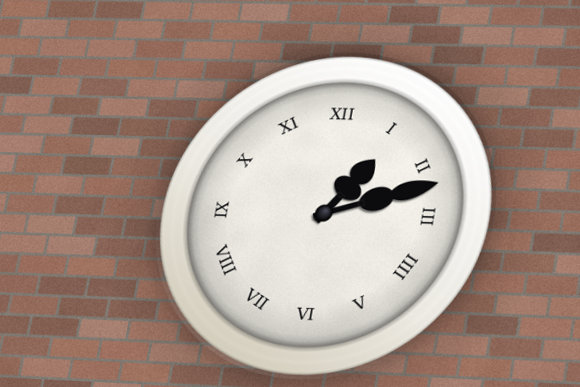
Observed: 1,12
